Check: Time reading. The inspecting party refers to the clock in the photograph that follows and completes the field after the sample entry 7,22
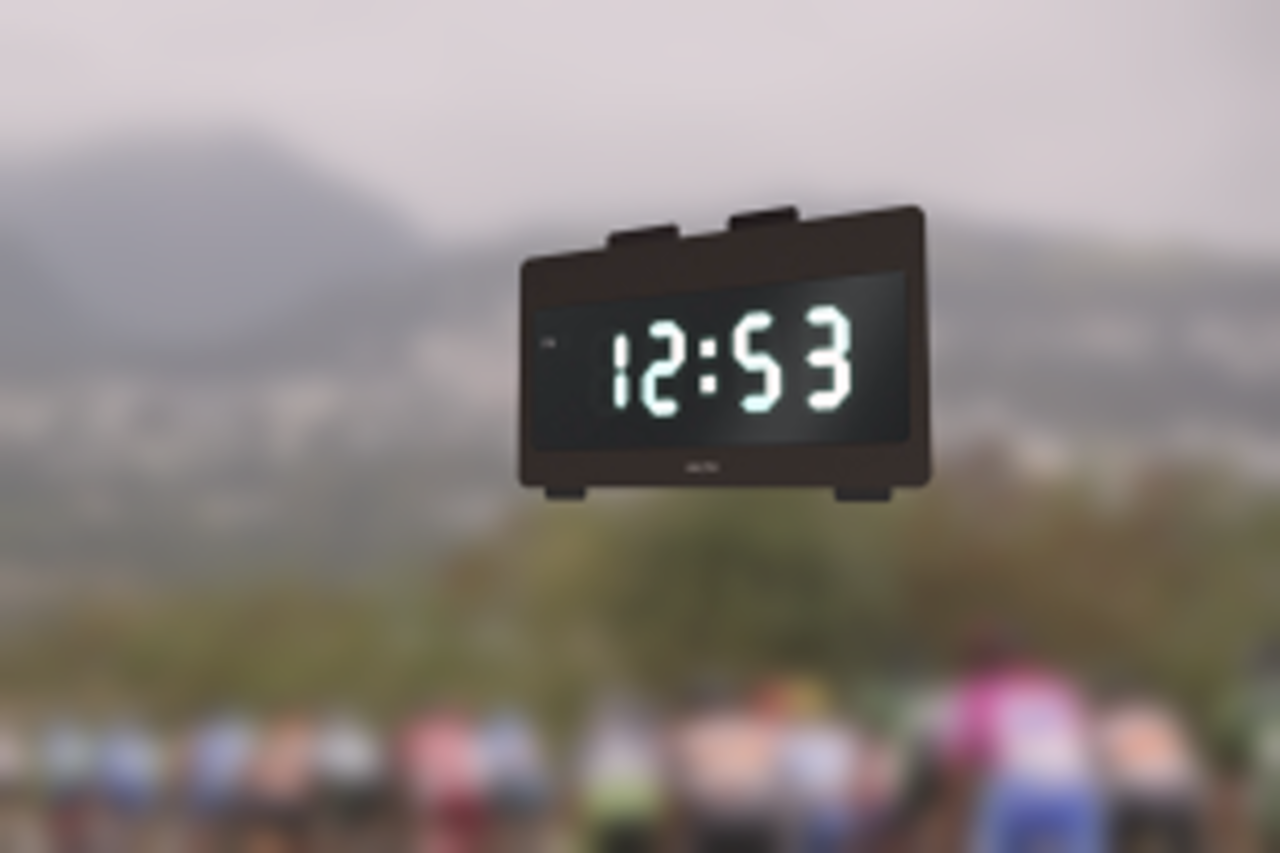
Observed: 12,53
